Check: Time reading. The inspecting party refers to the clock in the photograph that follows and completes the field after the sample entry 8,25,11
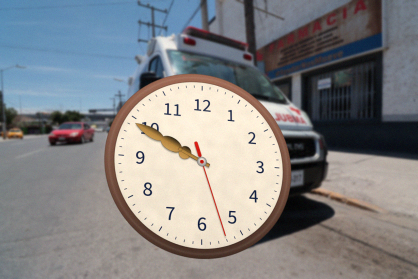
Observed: 9,49,27
